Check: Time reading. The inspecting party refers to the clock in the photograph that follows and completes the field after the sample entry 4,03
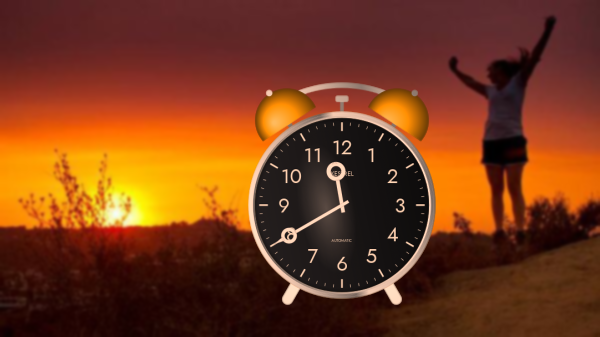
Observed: 11,40
